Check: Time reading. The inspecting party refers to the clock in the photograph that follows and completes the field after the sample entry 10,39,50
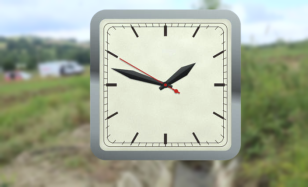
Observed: 1,47,50
